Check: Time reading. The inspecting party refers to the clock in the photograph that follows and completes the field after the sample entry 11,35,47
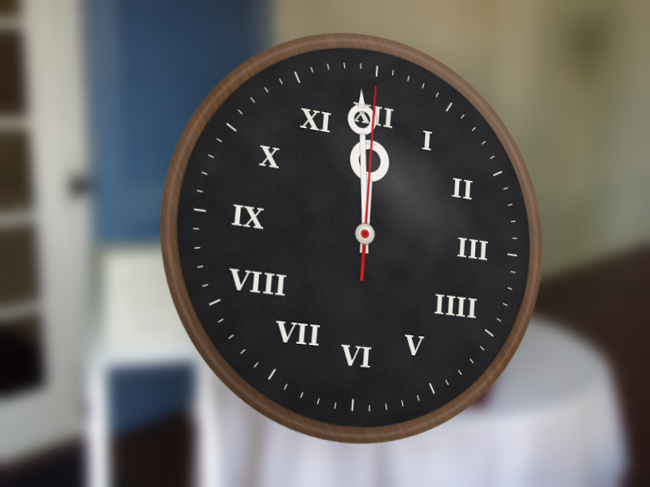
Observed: 11,59,00
